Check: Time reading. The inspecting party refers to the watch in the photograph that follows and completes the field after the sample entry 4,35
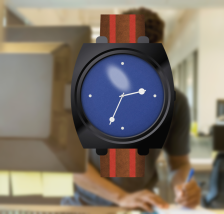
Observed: 2,34
